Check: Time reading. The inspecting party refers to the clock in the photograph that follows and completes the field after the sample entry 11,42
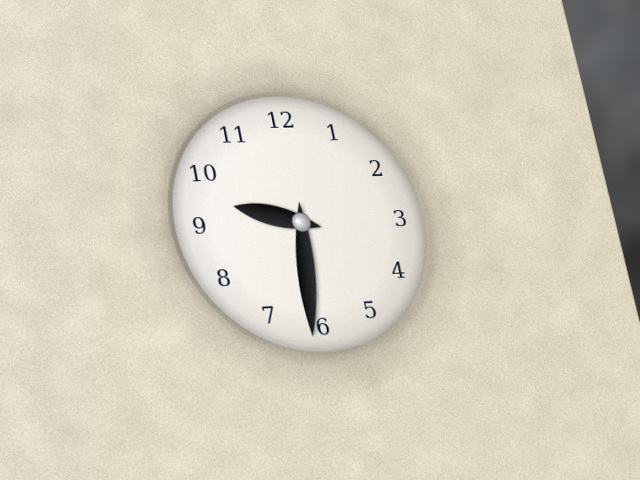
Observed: 9,31
